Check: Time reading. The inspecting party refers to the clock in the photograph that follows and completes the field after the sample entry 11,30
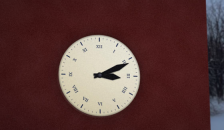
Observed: 3,11
